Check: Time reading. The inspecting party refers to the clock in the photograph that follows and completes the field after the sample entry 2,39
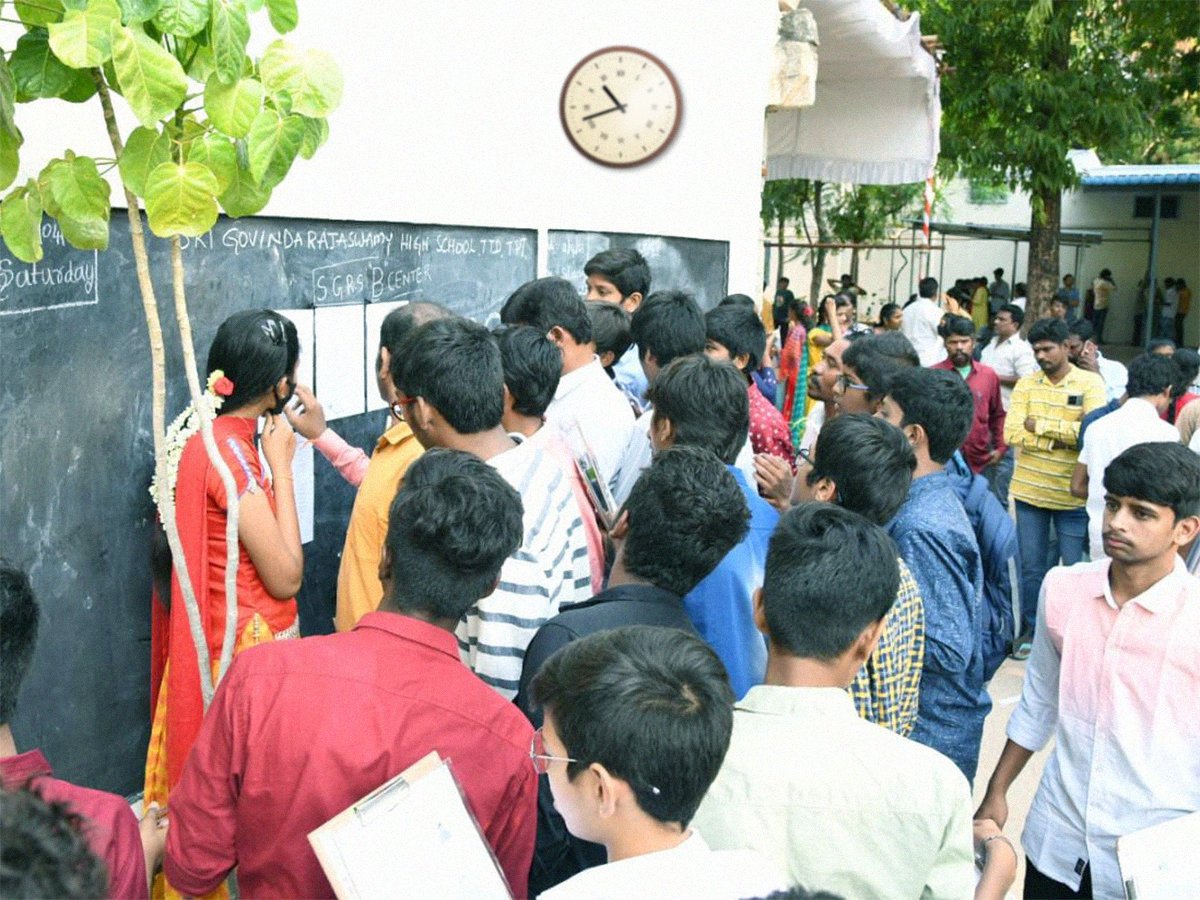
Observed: 10,42
